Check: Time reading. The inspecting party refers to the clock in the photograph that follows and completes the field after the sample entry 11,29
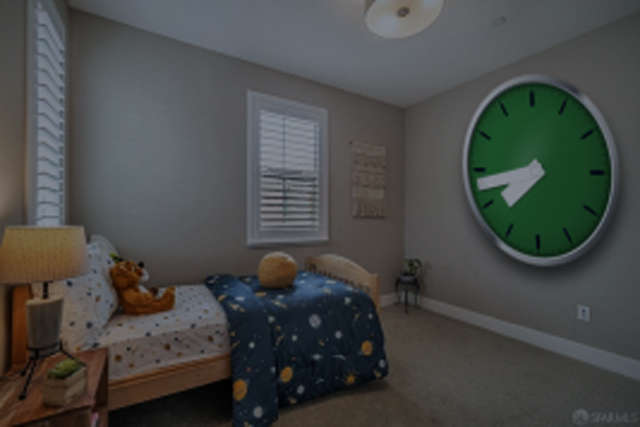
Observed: 7,43
